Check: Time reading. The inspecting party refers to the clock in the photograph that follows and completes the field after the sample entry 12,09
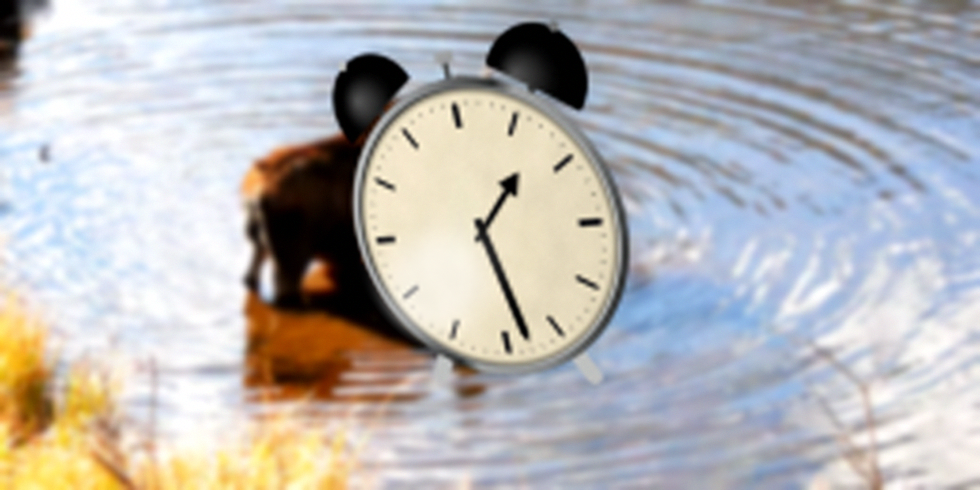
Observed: 1,28
